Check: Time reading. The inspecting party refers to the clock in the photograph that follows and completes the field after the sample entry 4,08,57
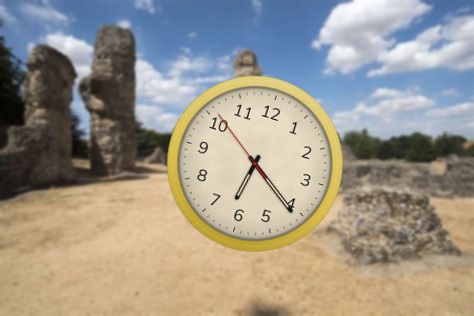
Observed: 6,20,51
